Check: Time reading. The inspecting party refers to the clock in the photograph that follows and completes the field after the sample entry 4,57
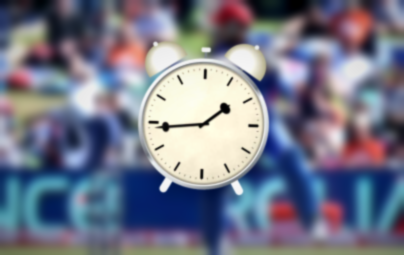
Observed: 1,44
